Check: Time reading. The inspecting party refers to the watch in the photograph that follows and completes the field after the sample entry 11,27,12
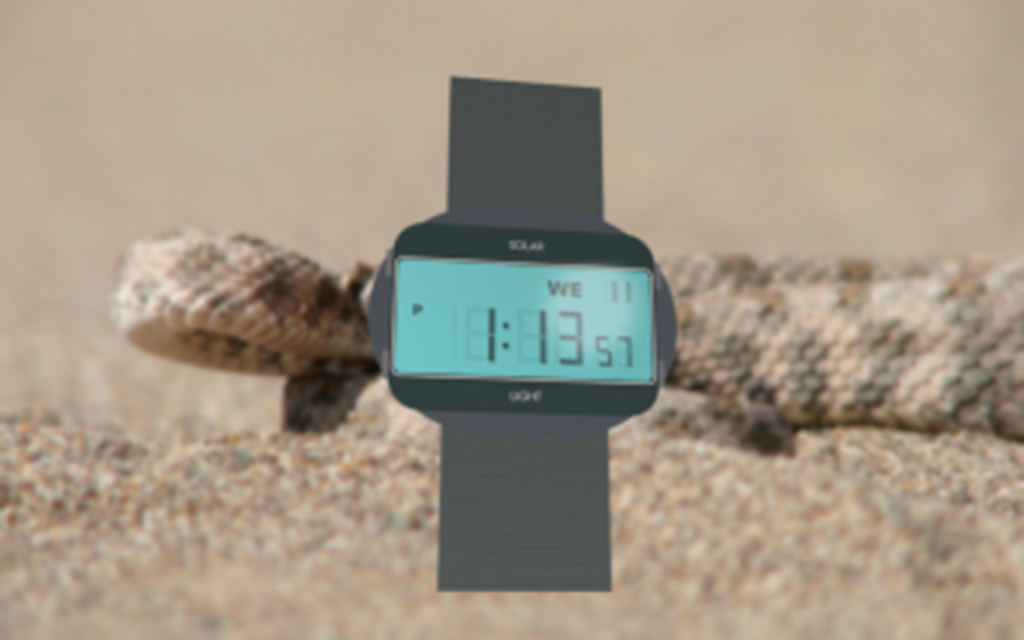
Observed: 1,13,57
